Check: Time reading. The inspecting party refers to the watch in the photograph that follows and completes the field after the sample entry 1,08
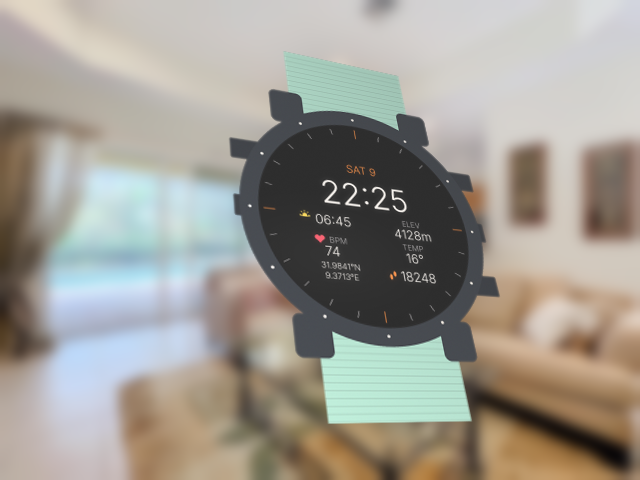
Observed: 22,25
